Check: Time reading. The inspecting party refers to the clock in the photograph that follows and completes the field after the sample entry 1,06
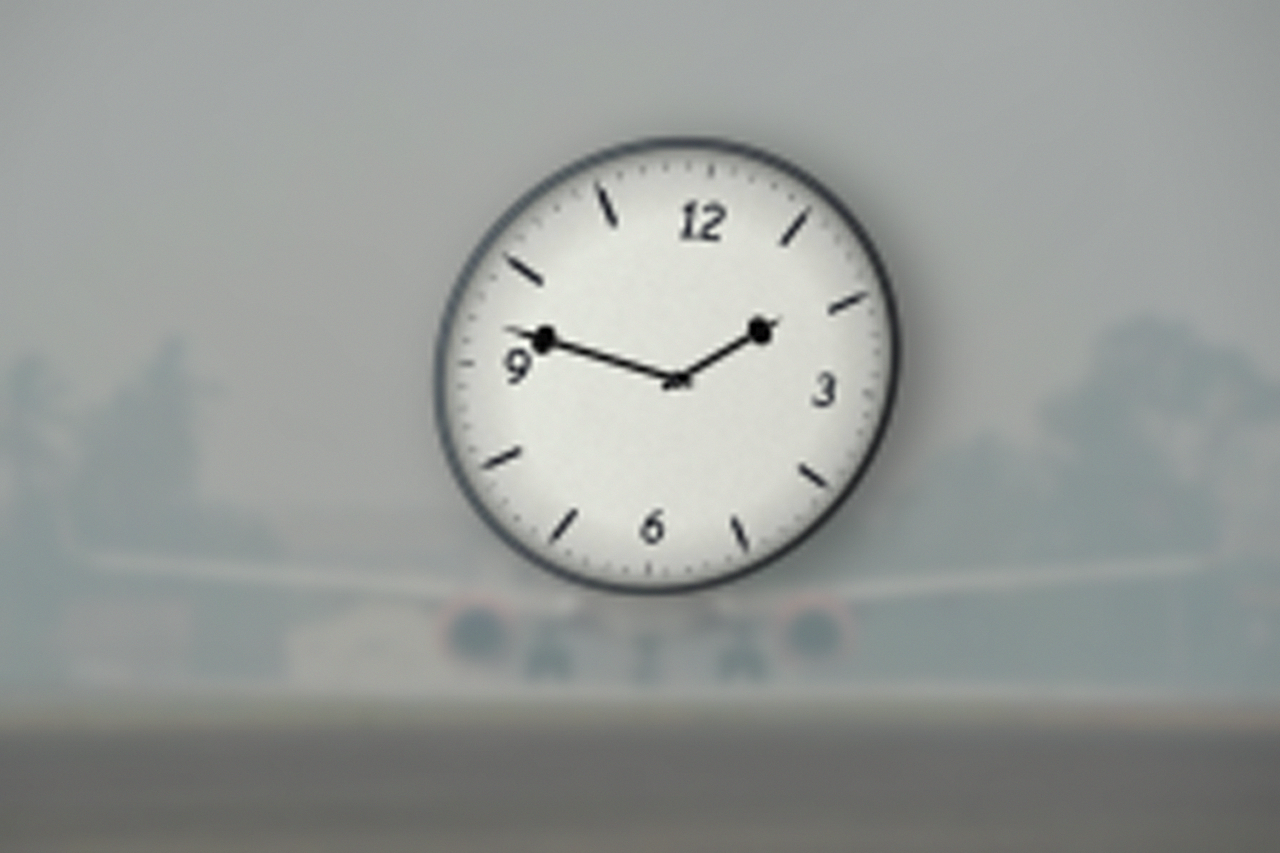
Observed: 1,47
